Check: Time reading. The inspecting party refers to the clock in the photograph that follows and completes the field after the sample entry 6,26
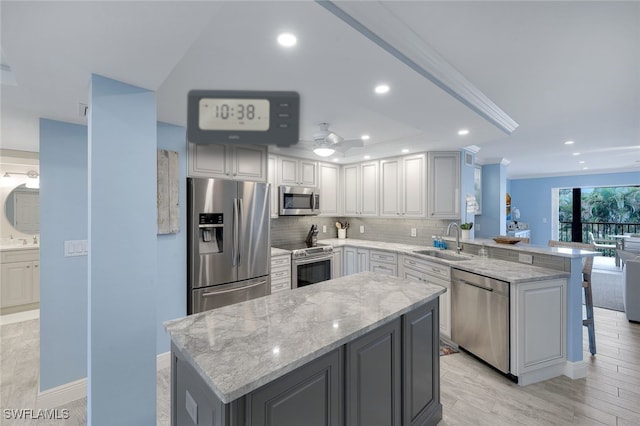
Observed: 10,38
